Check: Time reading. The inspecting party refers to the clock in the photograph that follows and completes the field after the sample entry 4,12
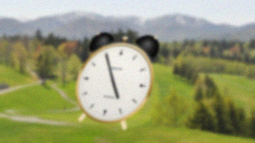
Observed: 4,55
